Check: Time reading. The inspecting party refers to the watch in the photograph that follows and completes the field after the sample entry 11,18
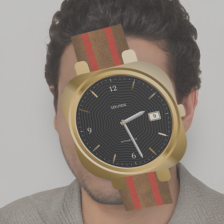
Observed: 2,28
